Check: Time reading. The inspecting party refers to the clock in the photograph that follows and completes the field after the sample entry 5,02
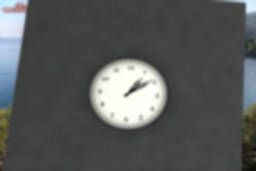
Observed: 1,09
